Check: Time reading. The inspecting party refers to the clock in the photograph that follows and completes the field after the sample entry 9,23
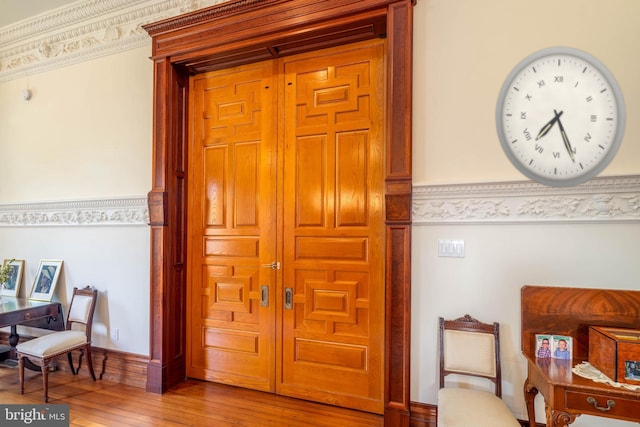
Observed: 7,26
